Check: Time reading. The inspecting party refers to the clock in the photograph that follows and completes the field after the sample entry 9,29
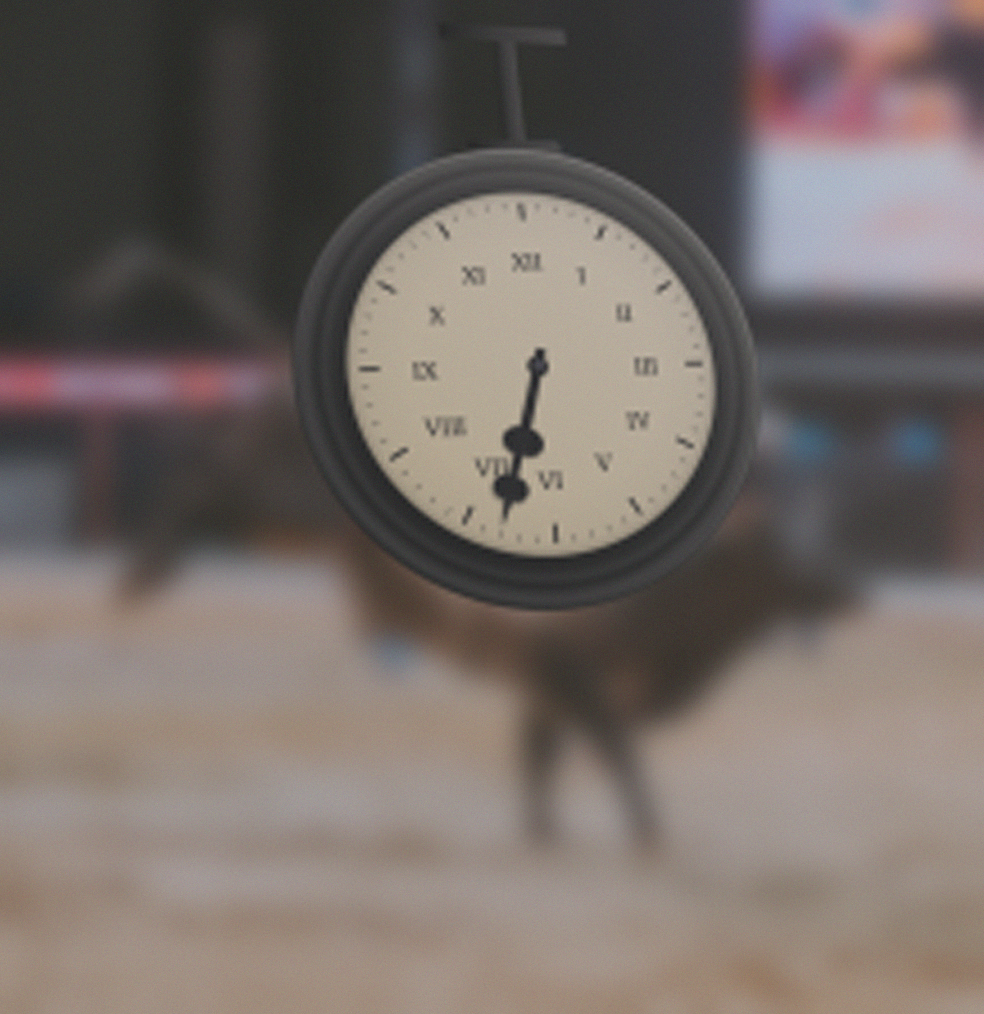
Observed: 6,33
